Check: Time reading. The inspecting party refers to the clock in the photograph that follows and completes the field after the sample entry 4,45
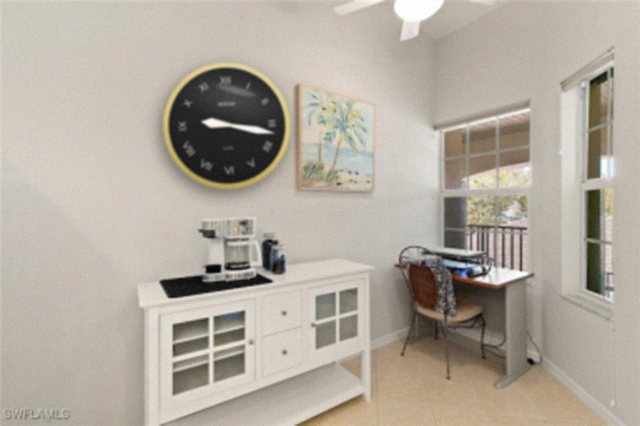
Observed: 9,17
